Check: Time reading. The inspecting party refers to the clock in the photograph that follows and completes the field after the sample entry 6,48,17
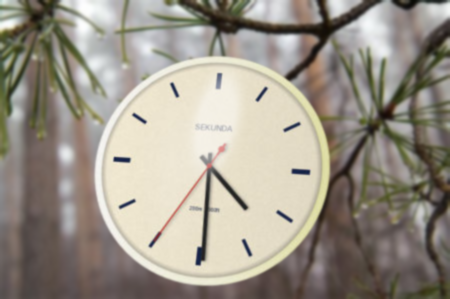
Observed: 4,29,35
